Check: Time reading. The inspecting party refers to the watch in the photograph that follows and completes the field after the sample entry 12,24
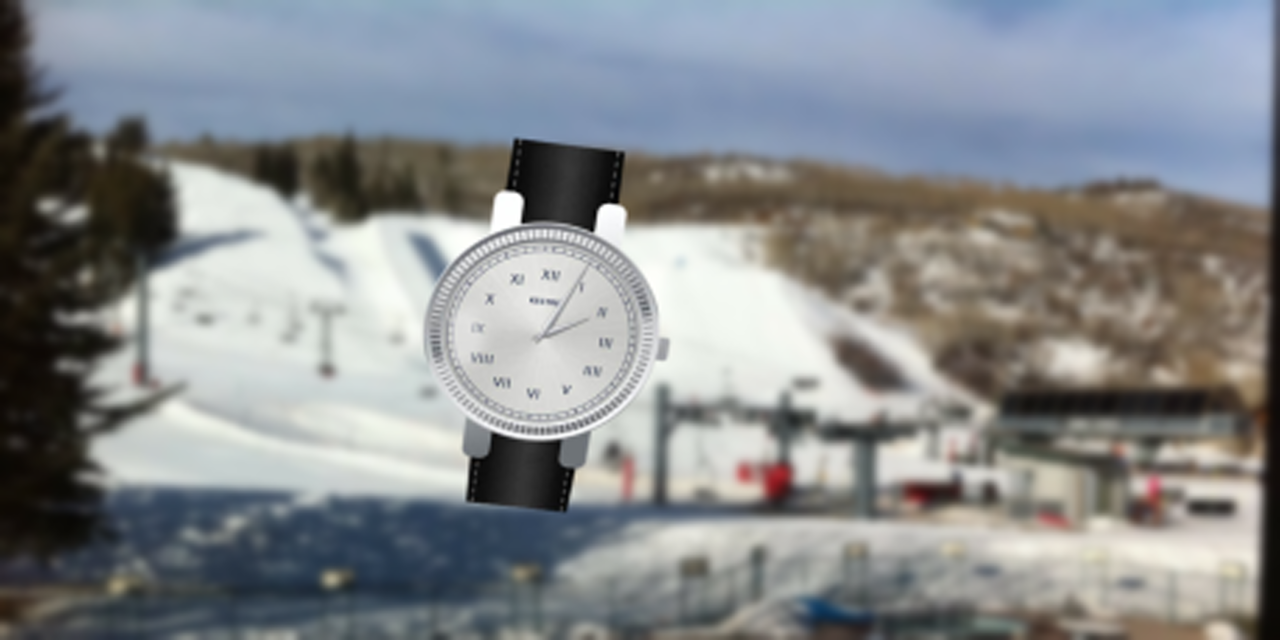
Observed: 2,04
